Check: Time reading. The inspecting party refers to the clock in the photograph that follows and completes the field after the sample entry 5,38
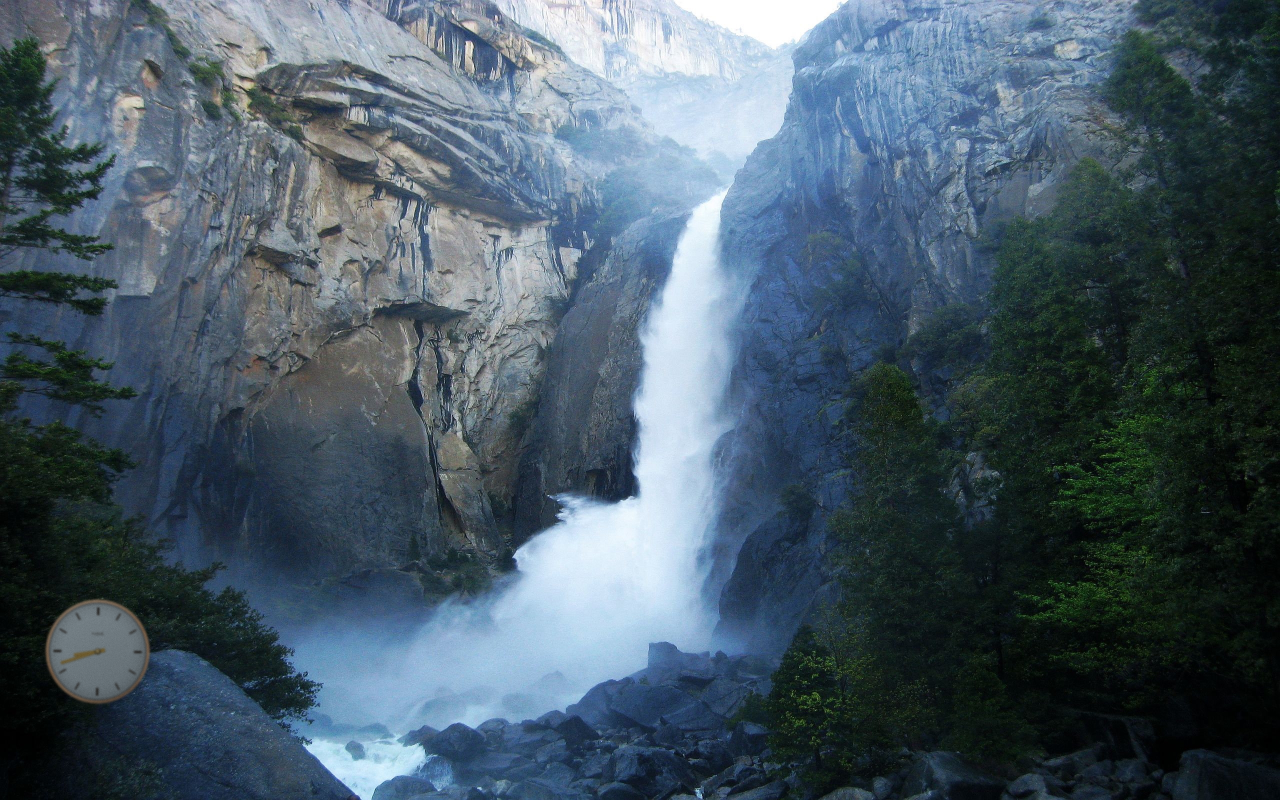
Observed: 8,42
